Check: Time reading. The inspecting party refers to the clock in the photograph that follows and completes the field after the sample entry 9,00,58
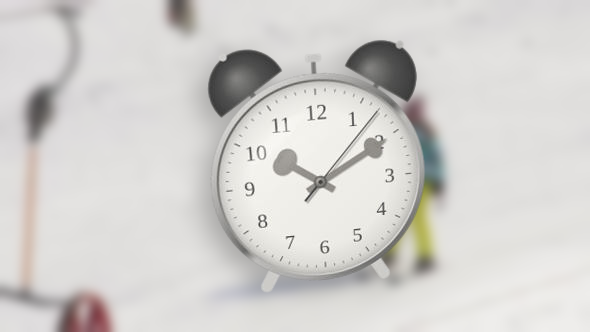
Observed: 10,10,07
